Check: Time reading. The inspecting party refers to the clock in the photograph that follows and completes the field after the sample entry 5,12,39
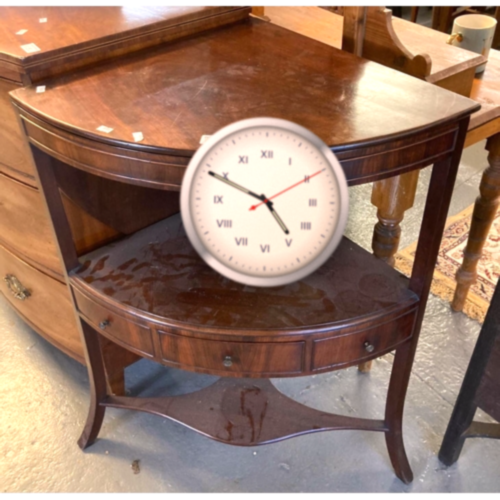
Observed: 4,49,10
